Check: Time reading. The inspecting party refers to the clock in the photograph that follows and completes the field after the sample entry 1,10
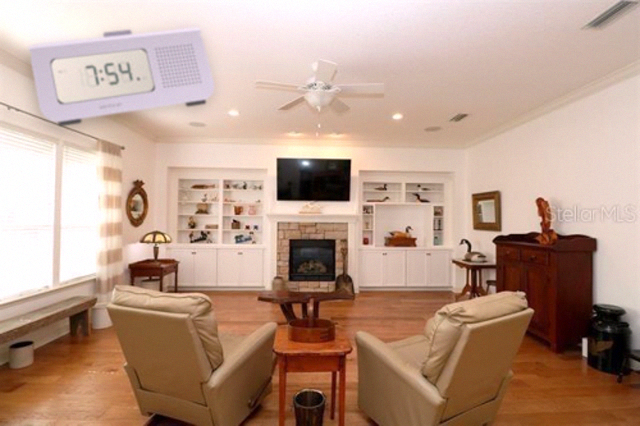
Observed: 7,54
